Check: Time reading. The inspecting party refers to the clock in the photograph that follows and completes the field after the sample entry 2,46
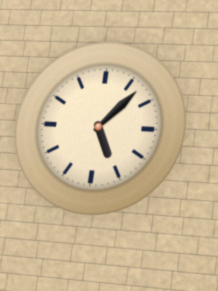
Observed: 5,07
